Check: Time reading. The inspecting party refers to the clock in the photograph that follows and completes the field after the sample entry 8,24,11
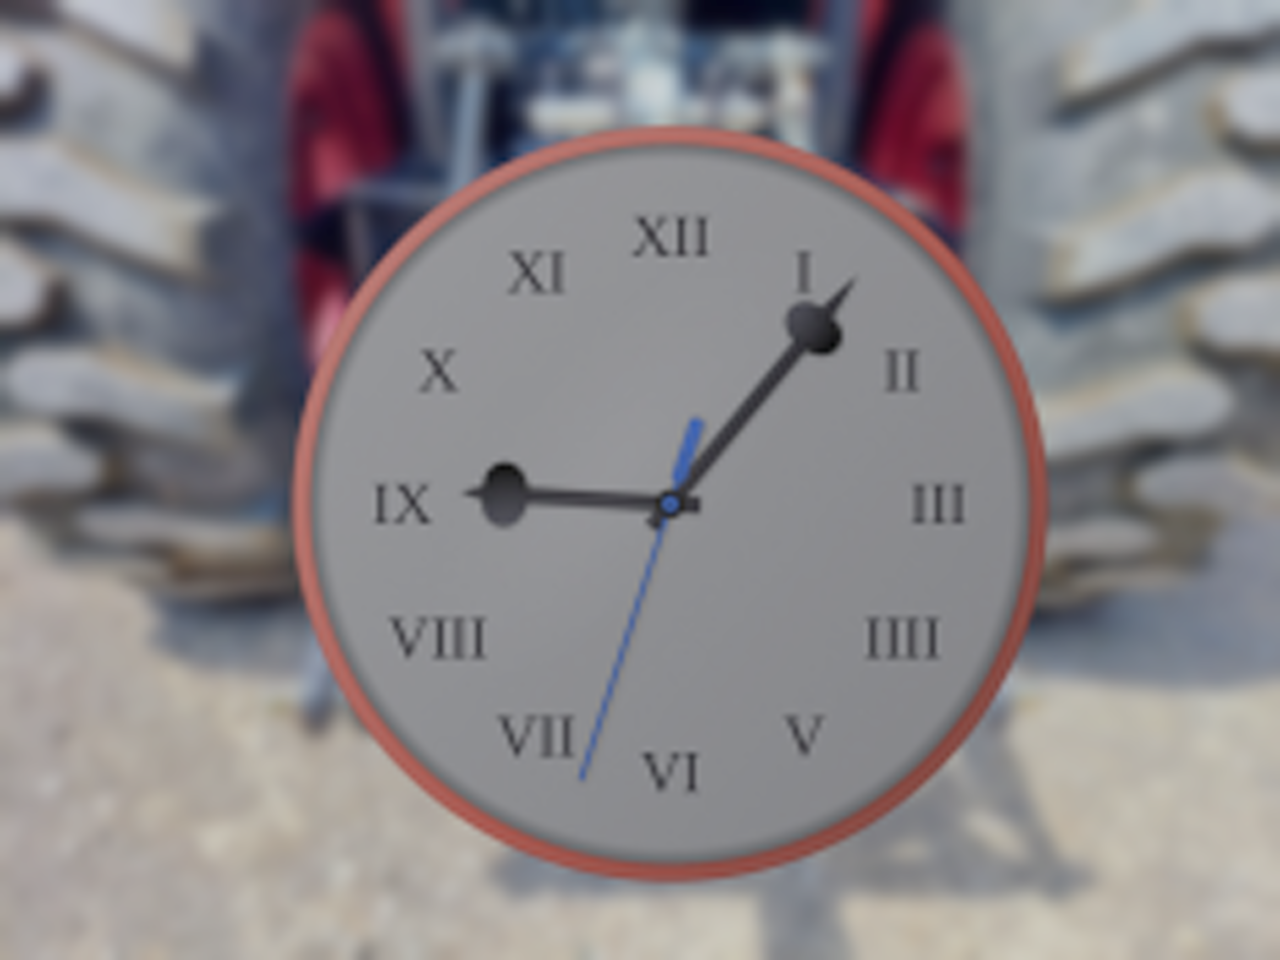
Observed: 9,06,33
